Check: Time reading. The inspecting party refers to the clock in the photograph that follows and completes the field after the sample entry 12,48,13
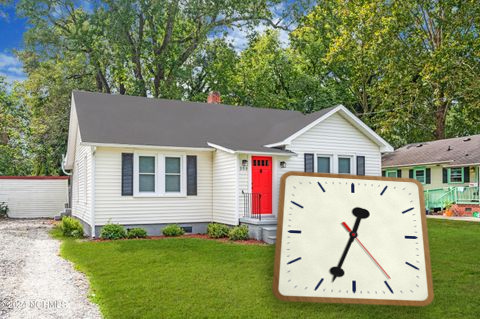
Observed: 12,33,24
